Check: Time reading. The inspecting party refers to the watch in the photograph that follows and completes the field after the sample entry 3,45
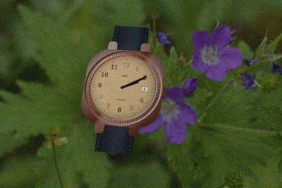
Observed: 2,10
